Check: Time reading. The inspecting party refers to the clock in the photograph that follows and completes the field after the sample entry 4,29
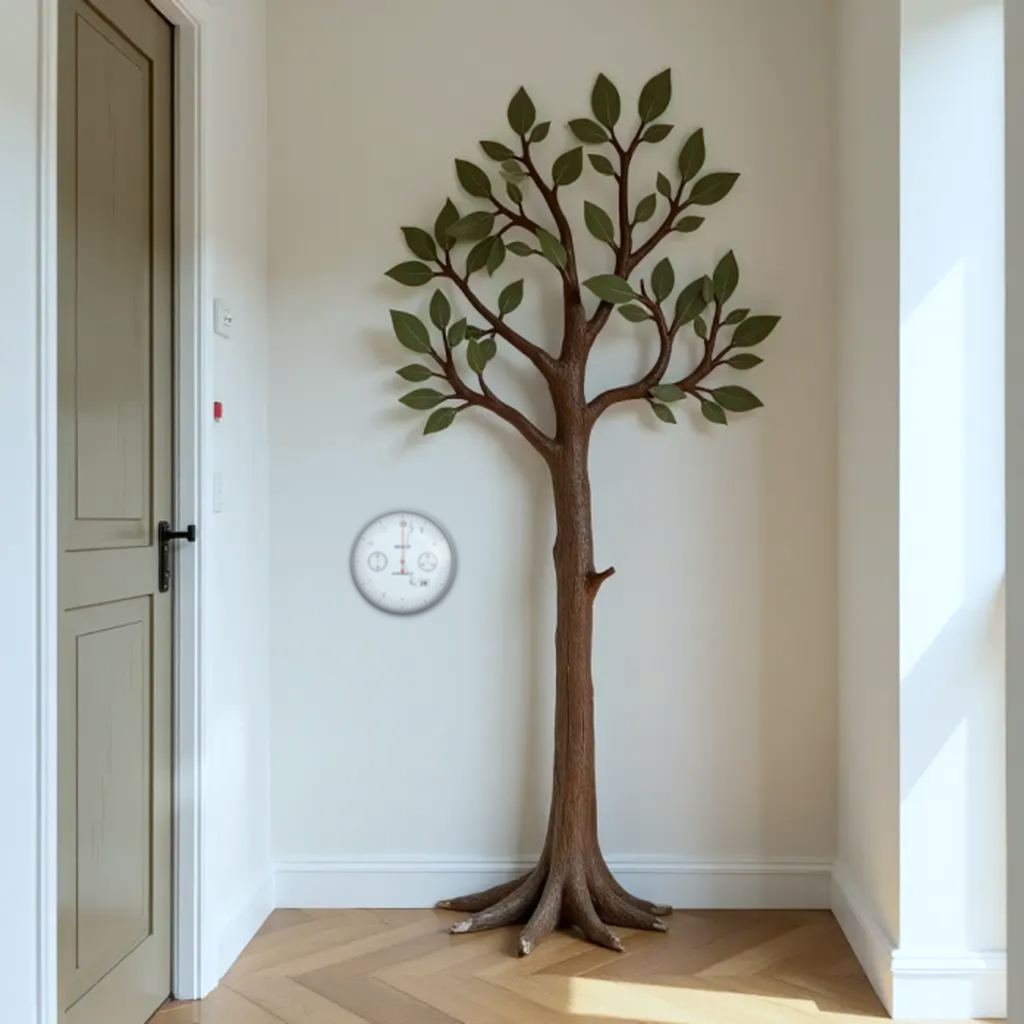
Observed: 5,02
